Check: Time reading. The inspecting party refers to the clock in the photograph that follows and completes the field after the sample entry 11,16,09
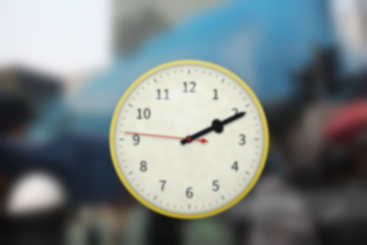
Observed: 2,10,46
